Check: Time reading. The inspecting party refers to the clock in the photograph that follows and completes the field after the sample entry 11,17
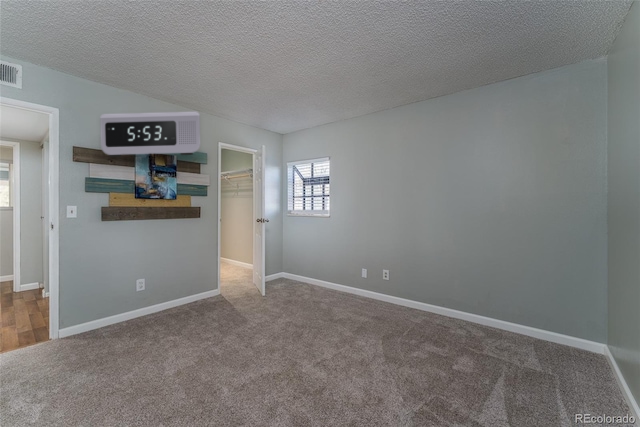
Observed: 5,53
